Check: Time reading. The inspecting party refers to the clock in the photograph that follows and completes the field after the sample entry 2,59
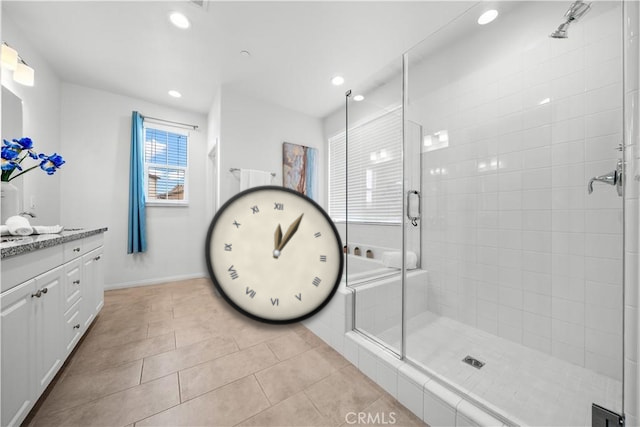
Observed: 12,05
